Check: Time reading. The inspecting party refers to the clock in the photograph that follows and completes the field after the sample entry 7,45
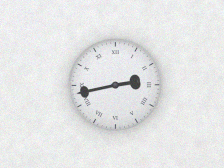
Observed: 2,43
